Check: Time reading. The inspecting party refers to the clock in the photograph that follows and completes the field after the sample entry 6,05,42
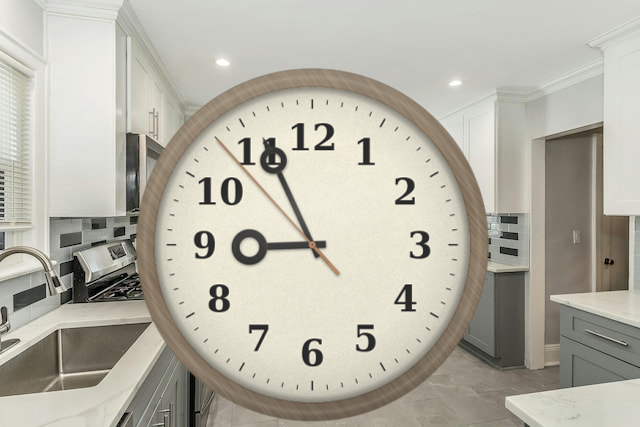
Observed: 8,55,53
